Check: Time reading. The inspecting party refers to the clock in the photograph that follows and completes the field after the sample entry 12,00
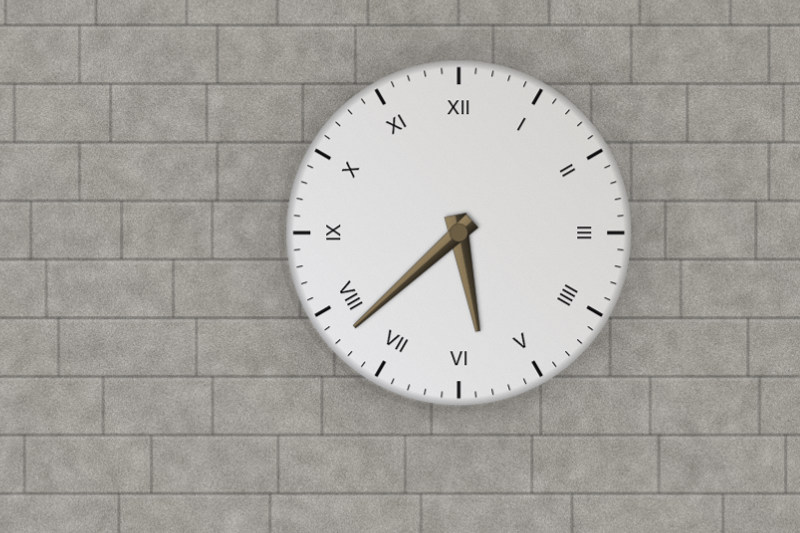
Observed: 5,38
